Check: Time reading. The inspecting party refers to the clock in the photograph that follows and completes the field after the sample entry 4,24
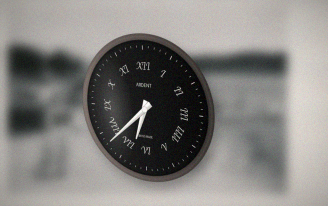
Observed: 6,38
